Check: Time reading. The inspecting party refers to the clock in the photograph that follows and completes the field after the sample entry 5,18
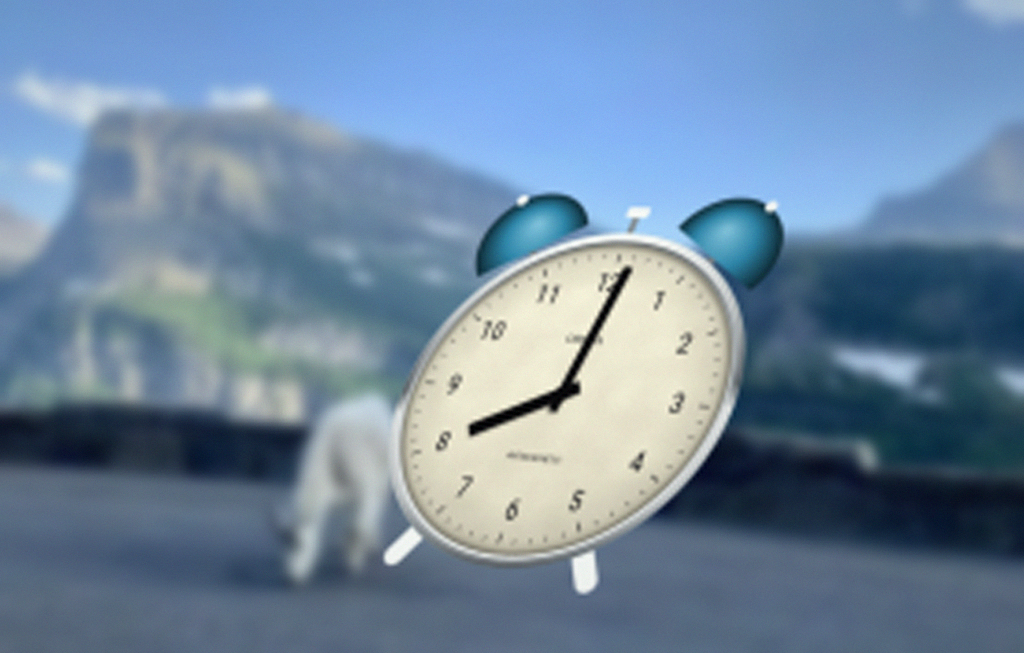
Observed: 8,01
